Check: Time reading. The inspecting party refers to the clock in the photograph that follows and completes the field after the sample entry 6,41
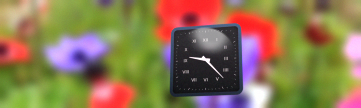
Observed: 9,23
